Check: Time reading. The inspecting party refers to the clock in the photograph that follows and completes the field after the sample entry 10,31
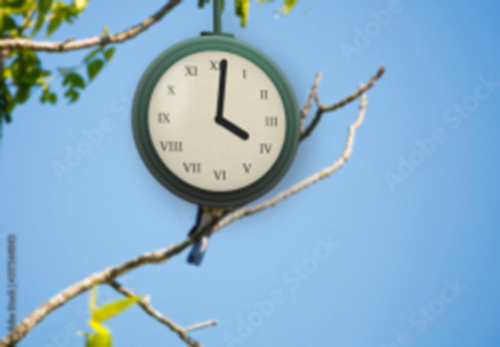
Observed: 4,01
